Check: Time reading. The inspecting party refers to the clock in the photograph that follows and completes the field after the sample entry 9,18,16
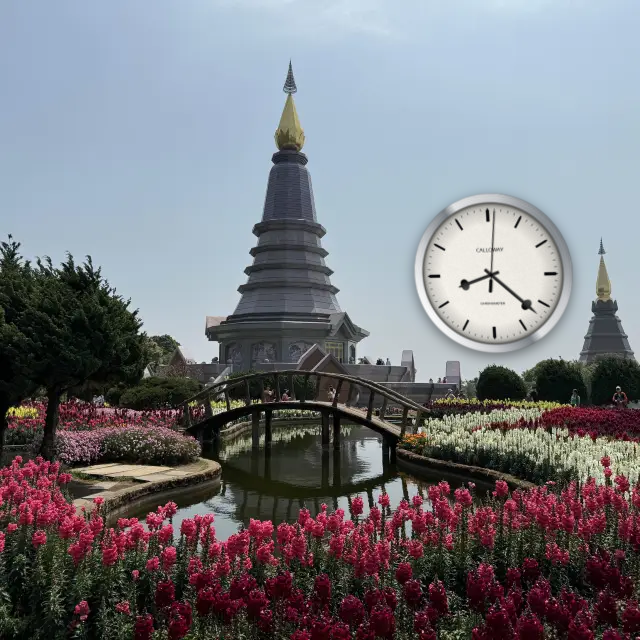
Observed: 8,22,01
